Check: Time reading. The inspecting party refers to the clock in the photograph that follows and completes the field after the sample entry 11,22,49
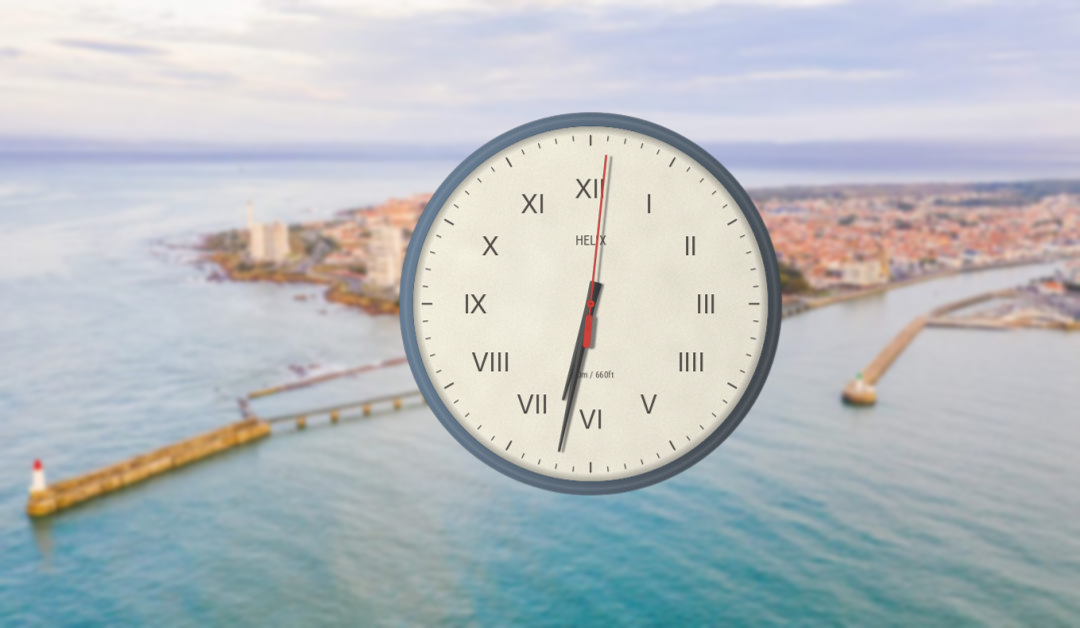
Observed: 6,32,01
